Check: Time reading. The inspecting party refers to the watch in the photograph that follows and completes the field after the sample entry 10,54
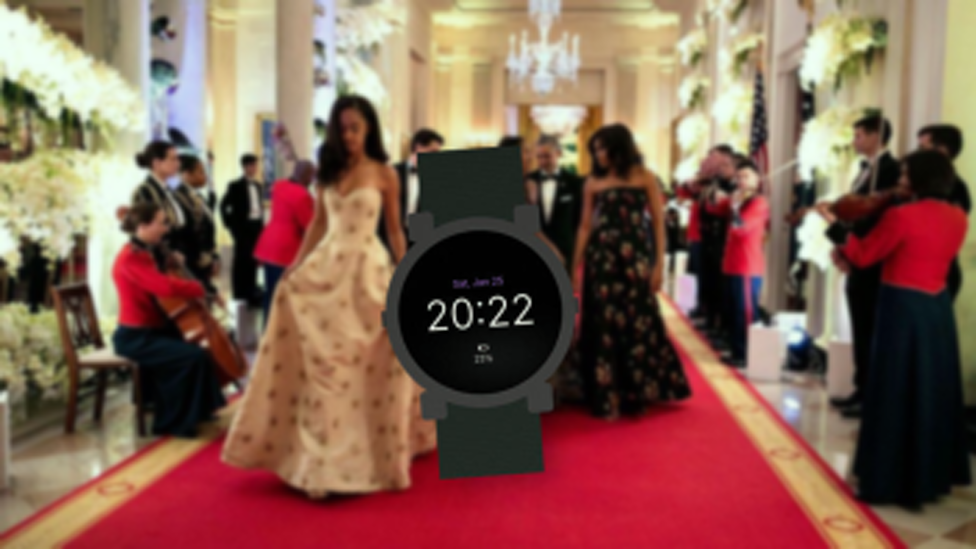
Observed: 20,22
